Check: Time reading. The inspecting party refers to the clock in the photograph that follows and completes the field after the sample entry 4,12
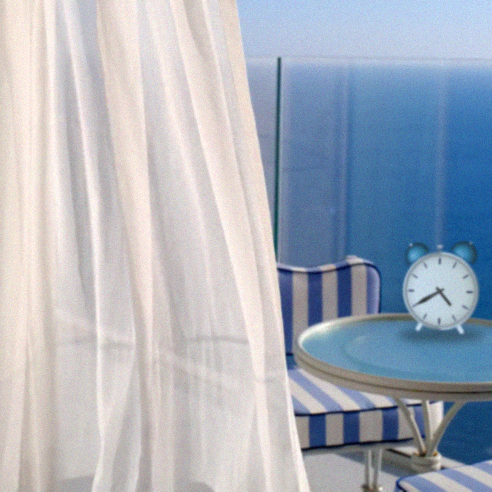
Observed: 4,40
